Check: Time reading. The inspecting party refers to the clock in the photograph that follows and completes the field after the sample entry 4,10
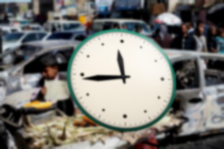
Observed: 11,44
